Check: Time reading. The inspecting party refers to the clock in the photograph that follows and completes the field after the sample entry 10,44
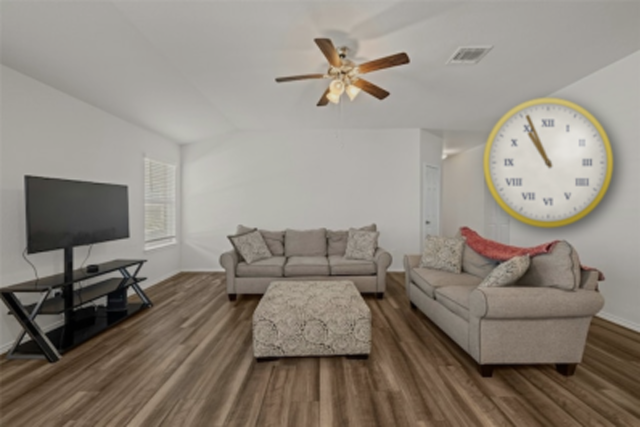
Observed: 10,56
